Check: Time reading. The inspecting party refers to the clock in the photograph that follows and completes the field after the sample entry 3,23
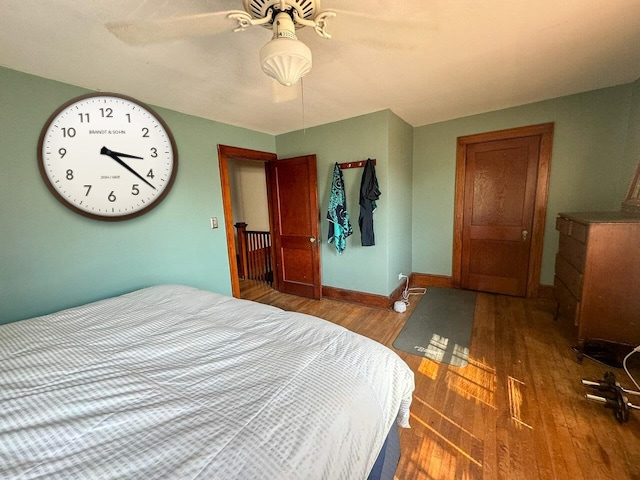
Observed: 3,22
